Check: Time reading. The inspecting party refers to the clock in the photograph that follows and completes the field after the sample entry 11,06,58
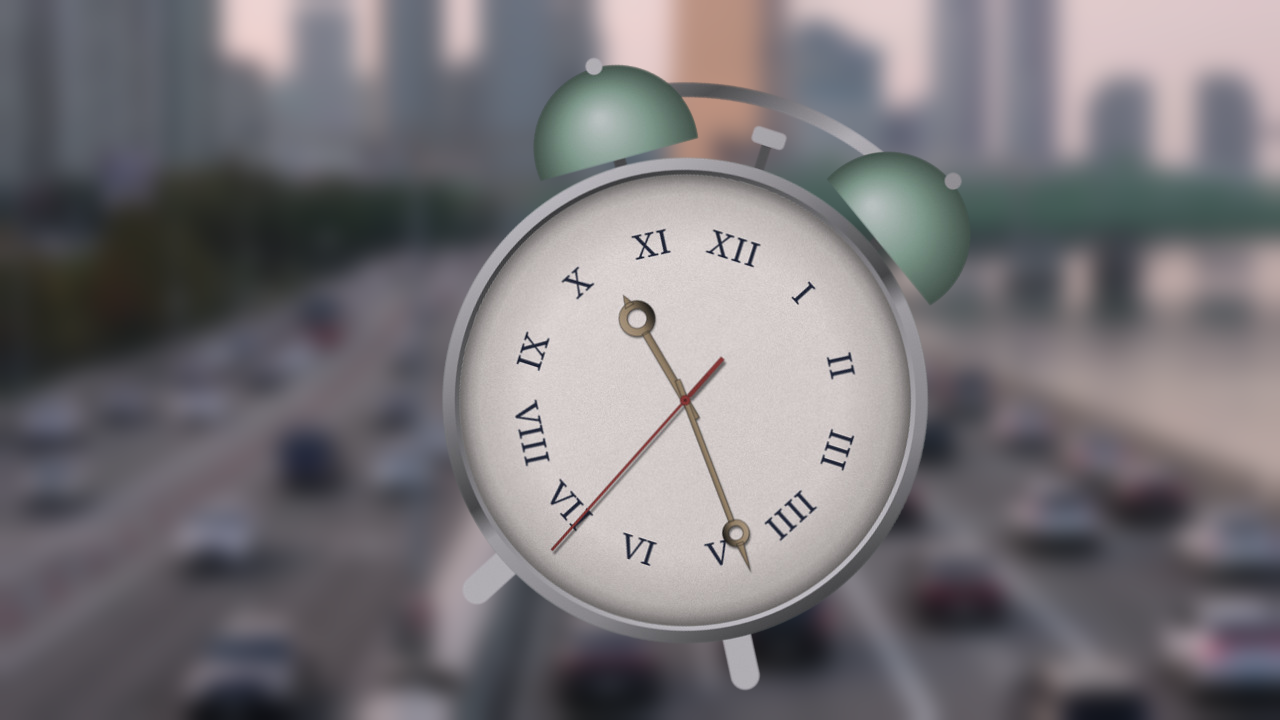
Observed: 10,23,34
